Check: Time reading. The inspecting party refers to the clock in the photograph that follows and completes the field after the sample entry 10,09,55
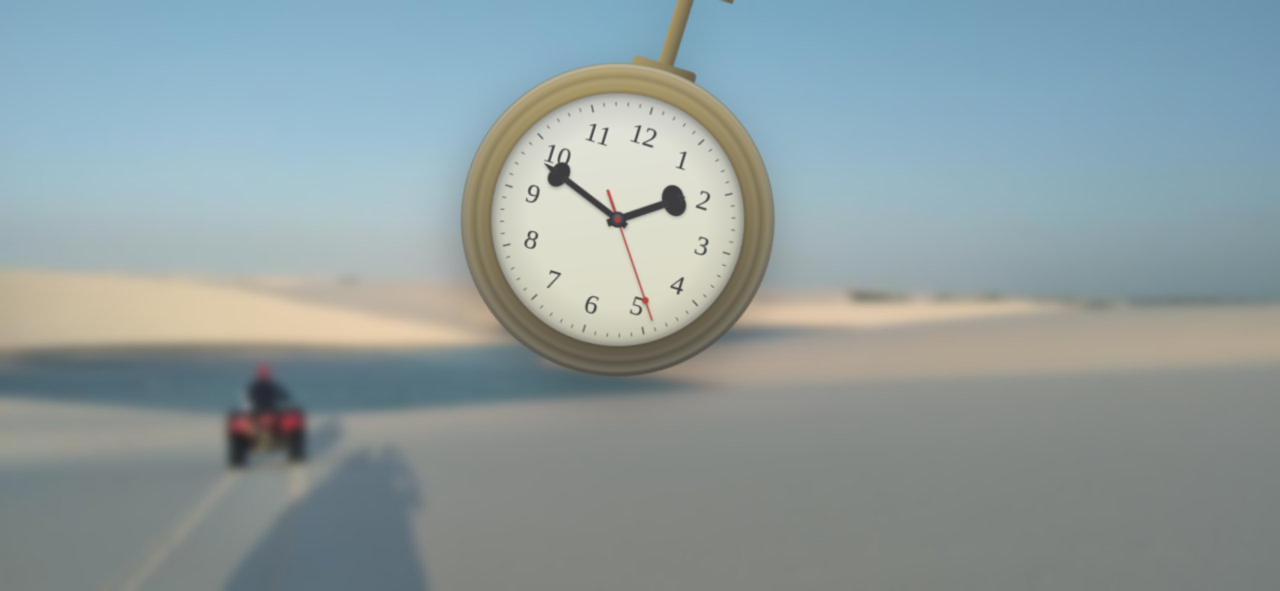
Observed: 1,48,24
